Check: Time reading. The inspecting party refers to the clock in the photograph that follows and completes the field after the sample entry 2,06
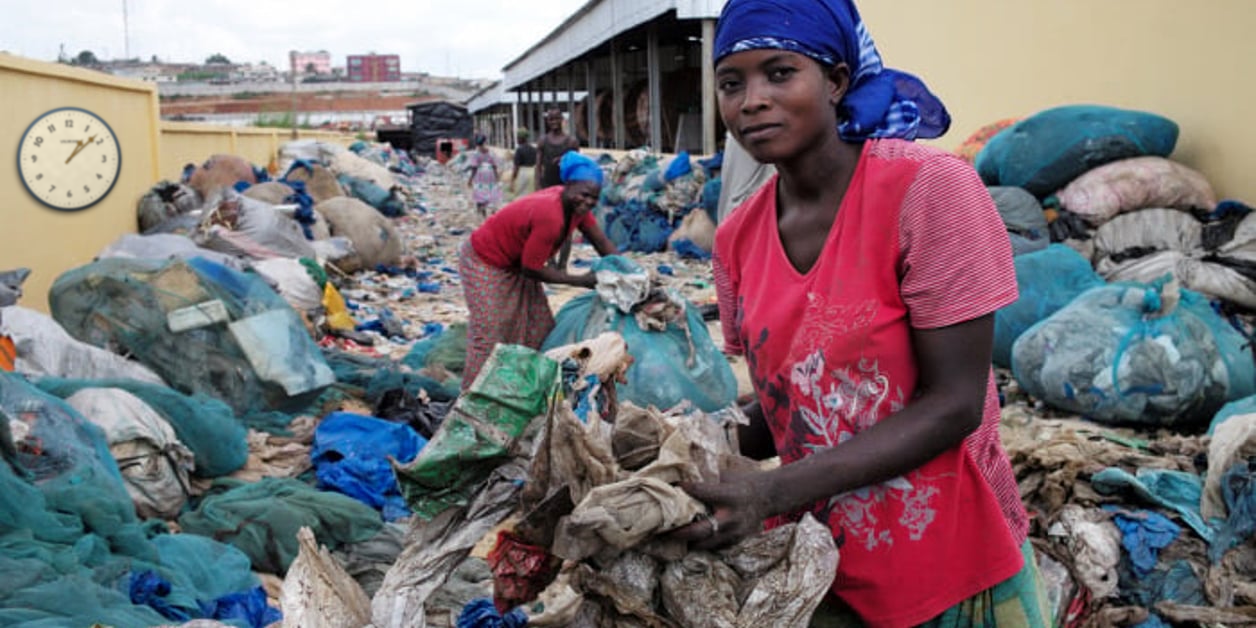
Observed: 1,08
